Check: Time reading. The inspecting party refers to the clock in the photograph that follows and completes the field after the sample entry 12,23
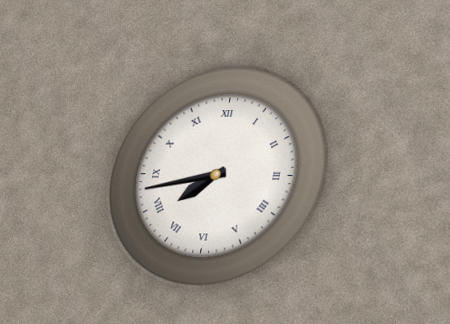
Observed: 7,43
